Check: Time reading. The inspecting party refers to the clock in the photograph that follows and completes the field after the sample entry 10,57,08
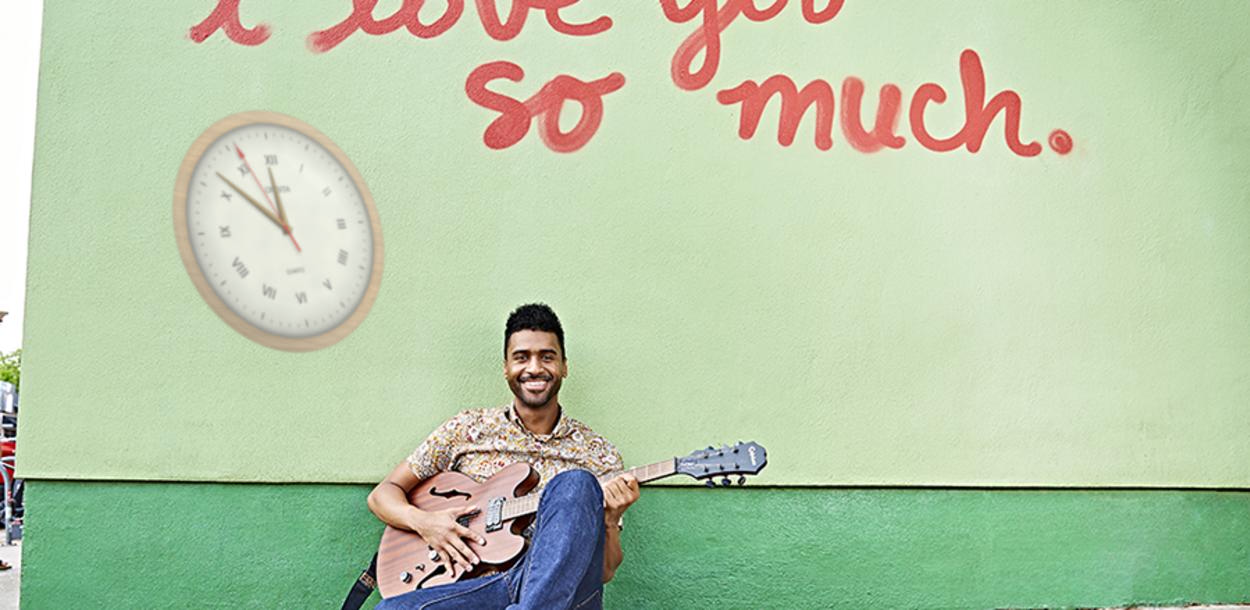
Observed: 11,51,56
